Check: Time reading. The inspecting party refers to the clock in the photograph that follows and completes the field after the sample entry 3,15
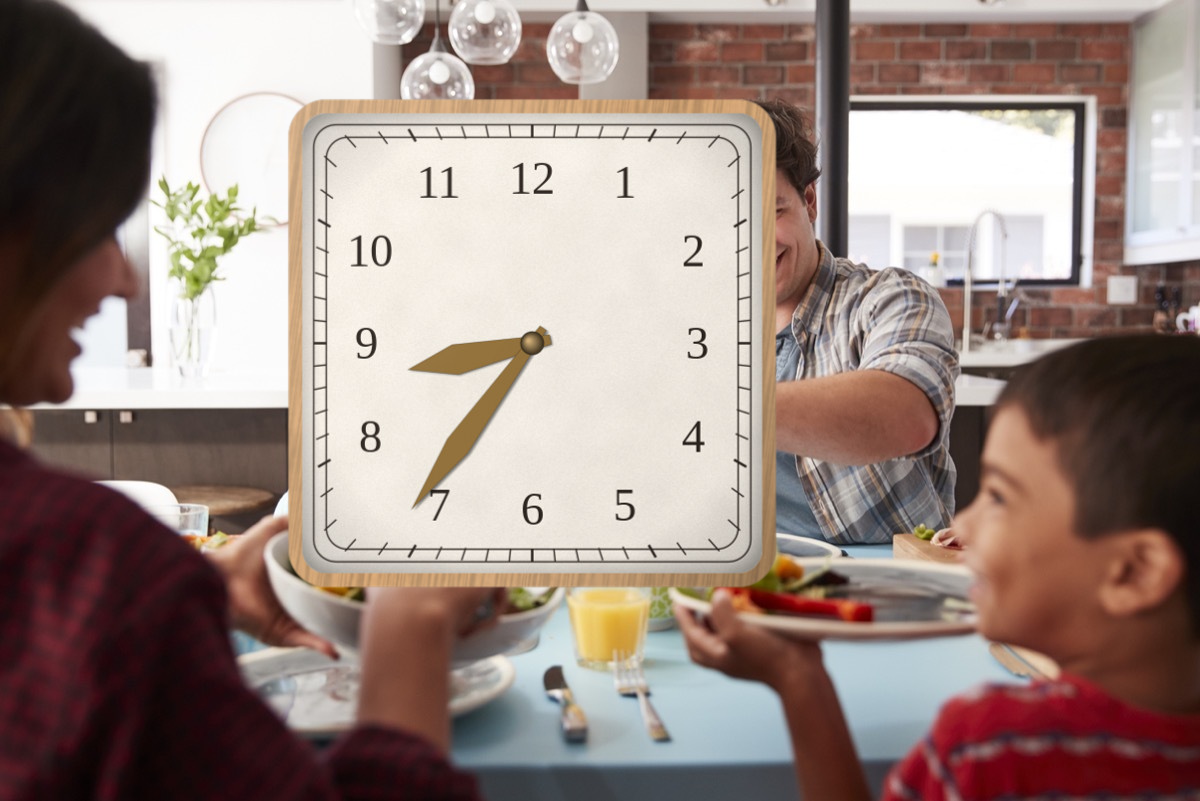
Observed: 8,36
